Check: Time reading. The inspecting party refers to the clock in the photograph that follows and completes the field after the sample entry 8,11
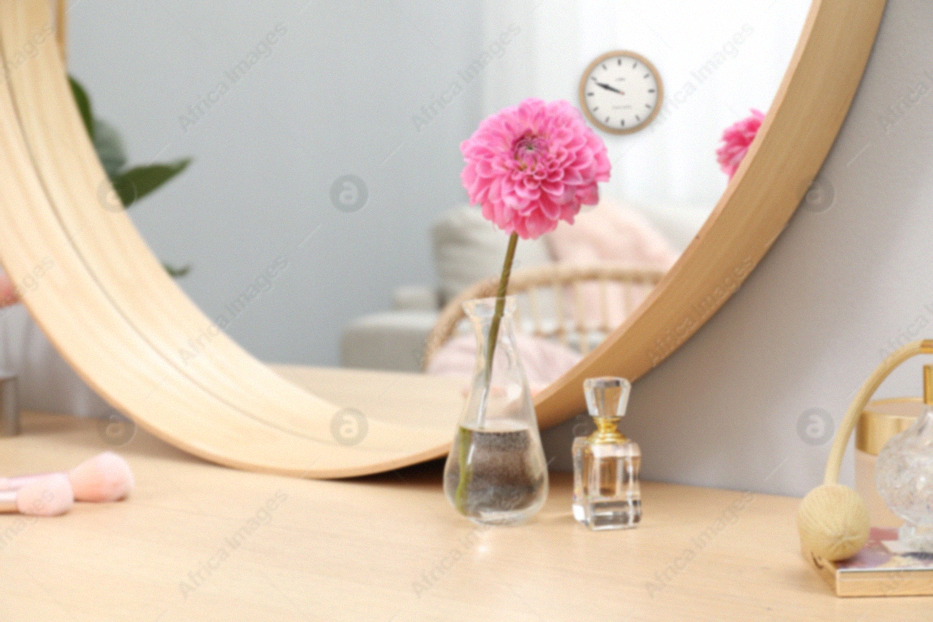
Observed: 9,49
